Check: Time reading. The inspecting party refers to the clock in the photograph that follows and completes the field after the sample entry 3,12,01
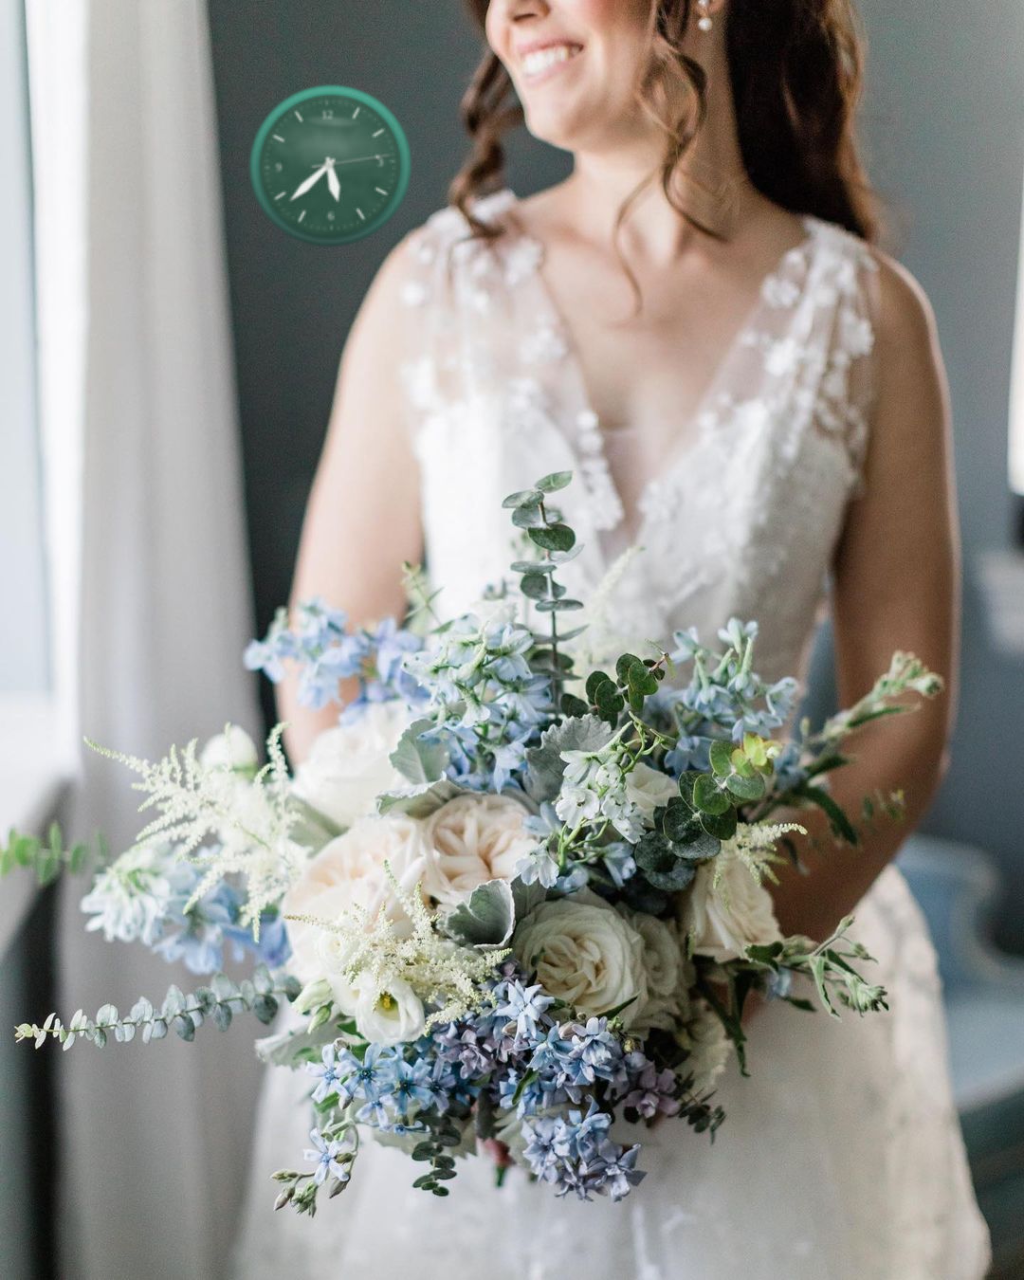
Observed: 5,38,14
